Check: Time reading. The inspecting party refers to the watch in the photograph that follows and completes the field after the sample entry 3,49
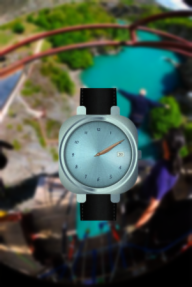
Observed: 2,10
